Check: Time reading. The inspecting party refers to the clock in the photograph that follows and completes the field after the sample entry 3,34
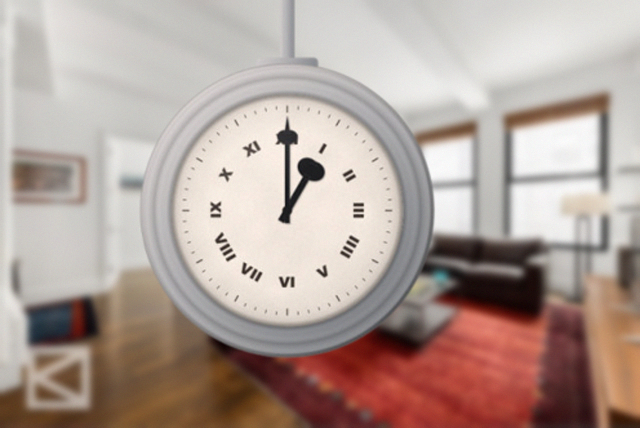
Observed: 1,00
